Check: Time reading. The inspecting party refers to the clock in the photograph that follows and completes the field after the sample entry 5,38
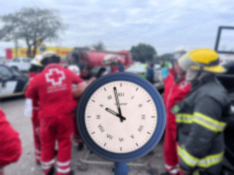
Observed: 9,58
